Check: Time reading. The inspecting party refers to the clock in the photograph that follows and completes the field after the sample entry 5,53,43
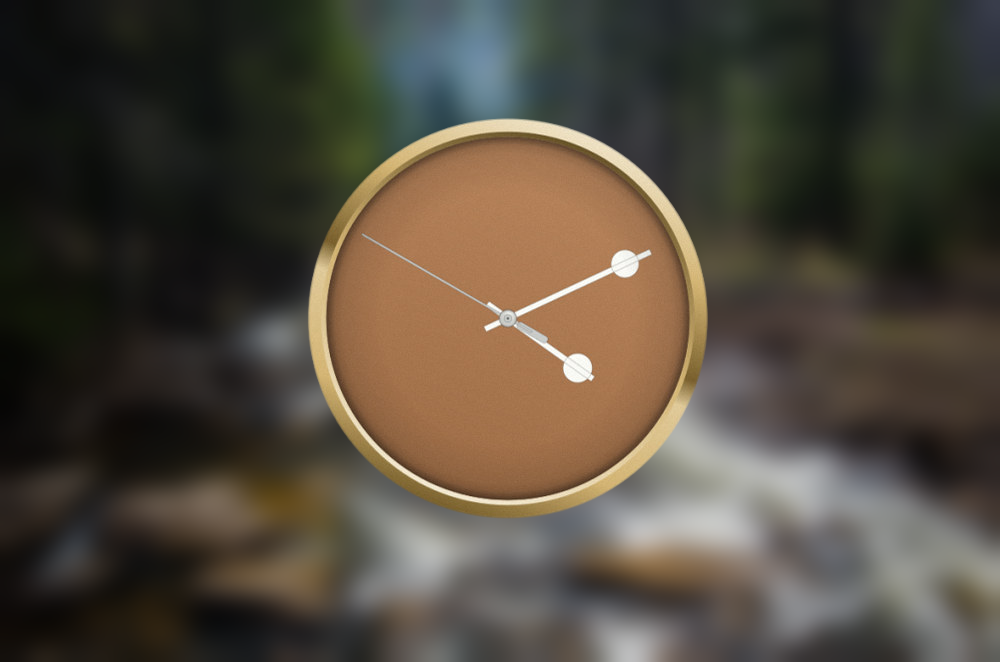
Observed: 4,10,50
